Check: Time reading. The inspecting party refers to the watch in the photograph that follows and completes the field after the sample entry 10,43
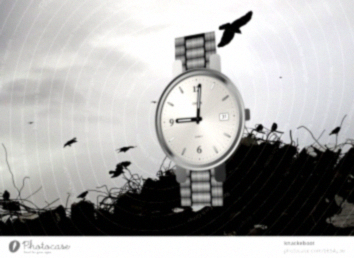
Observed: 9,01
